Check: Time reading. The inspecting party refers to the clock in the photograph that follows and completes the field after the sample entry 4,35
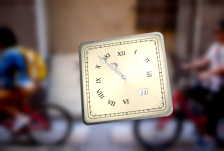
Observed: 10,53
